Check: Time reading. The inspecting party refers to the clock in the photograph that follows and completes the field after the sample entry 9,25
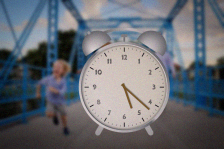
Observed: 5,22
